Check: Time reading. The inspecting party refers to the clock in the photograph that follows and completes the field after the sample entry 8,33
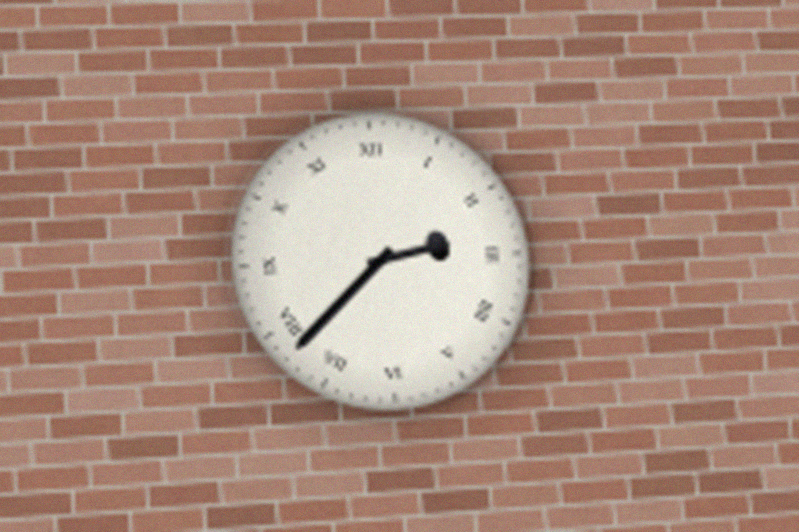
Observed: 2,38
